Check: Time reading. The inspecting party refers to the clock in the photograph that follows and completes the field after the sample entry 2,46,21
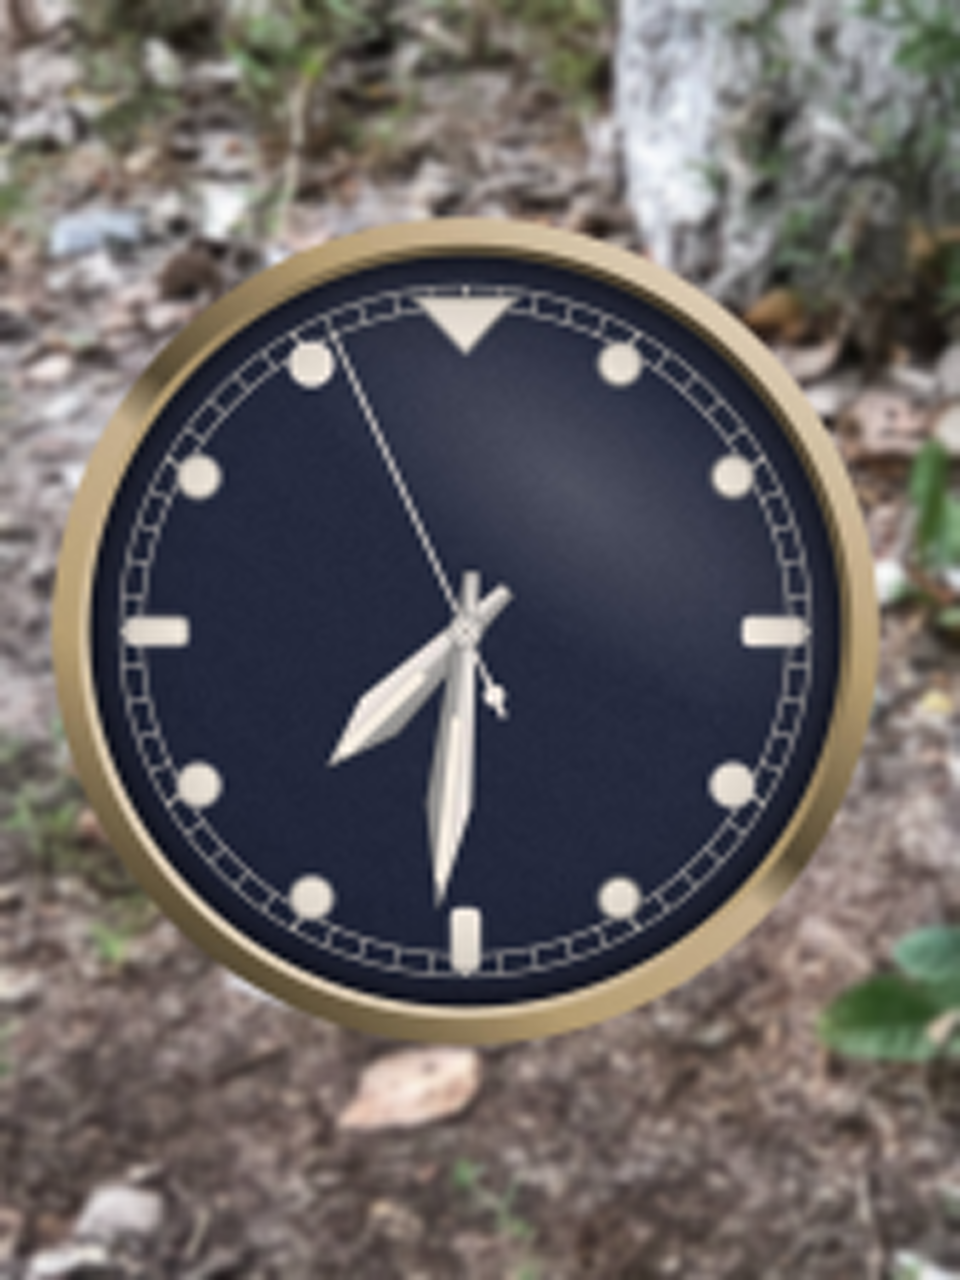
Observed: 7,30,56
